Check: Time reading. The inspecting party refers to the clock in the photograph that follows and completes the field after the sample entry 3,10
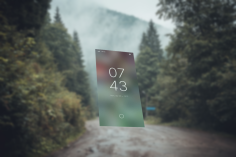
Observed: 7,43
